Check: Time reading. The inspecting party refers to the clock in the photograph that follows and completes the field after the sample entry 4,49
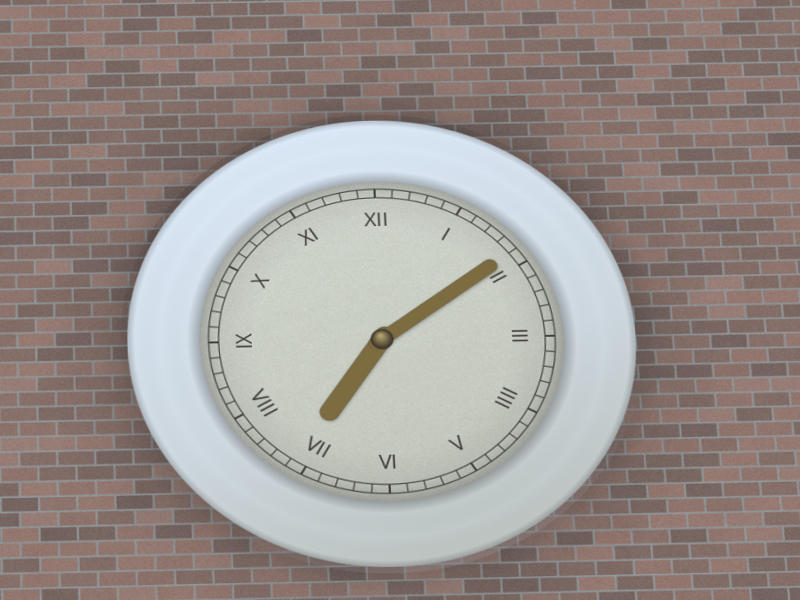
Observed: 7,09
